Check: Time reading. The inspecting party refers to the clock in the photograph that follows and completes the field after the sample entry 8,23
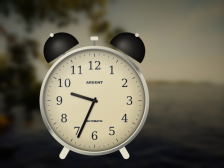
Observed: 9,34
